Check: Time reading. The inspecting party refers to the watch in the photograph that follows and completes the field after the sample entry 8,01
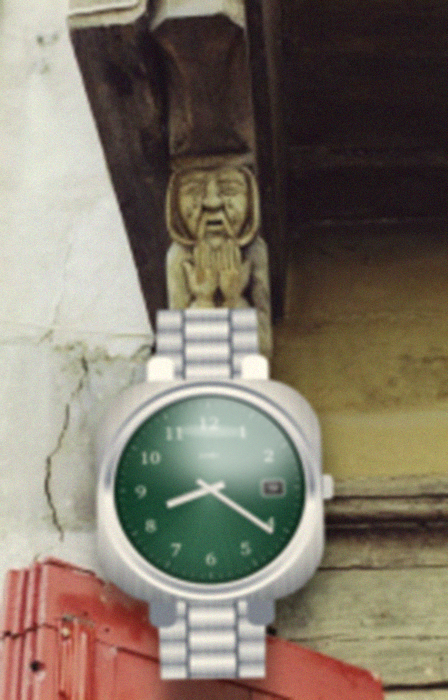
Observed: 8,21
